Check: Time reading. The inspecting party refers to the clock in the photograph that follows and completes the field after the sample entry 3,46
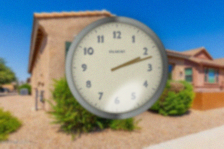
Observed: 2,12
